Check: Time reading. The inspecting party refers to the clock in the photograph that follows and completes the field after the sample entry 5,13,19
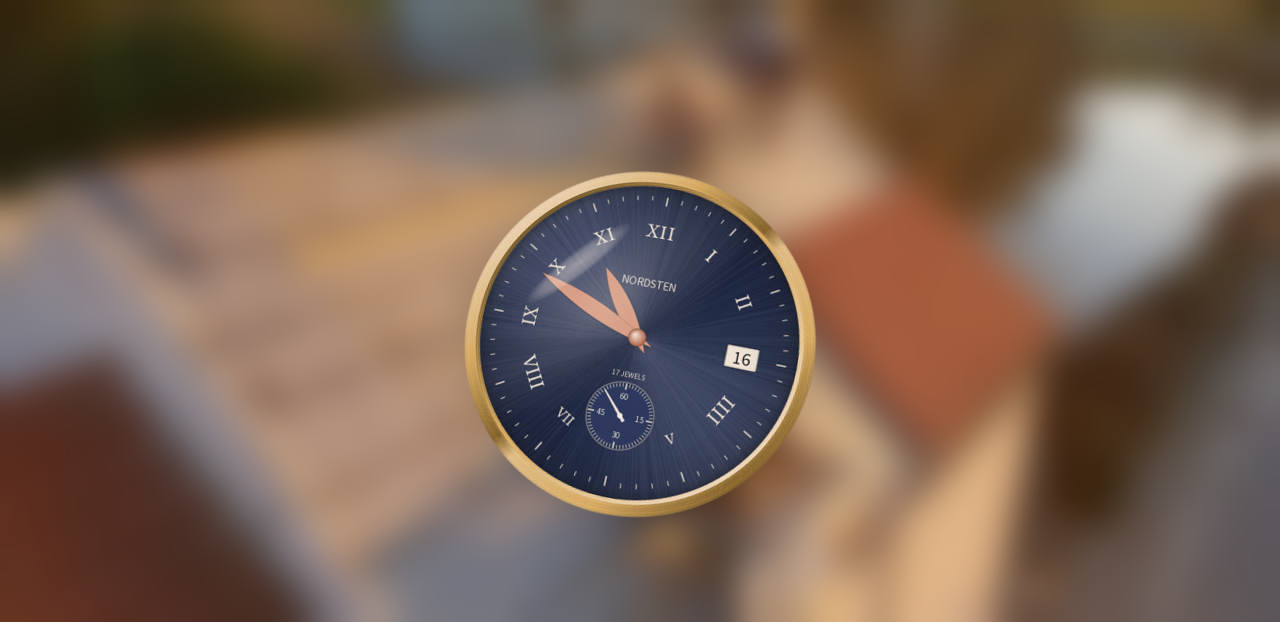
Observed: 10,48,53
